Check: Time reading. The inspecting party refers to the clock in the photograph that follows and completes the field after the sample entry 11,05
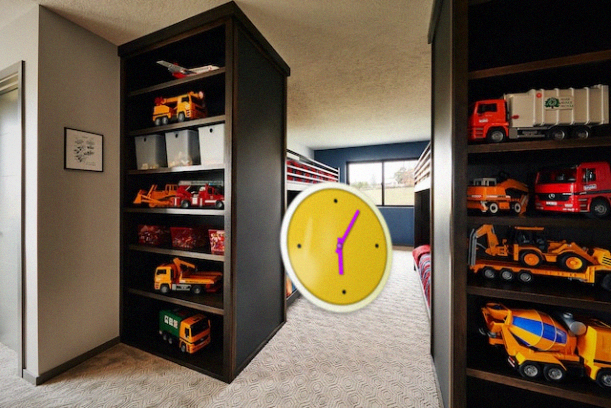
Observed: 6,06
